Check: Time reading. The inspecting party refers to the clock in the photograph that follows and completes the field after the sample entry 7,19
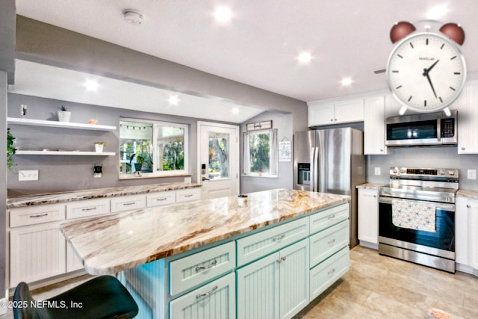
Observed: 1,26
